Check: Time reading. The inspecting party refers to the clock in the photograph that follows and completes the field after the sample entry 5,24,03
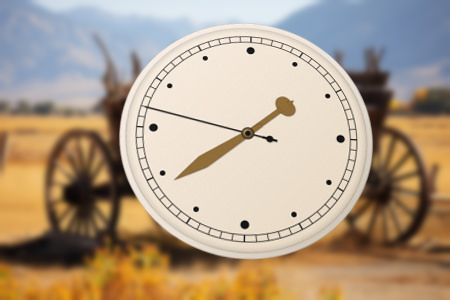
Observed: 1,38,47
